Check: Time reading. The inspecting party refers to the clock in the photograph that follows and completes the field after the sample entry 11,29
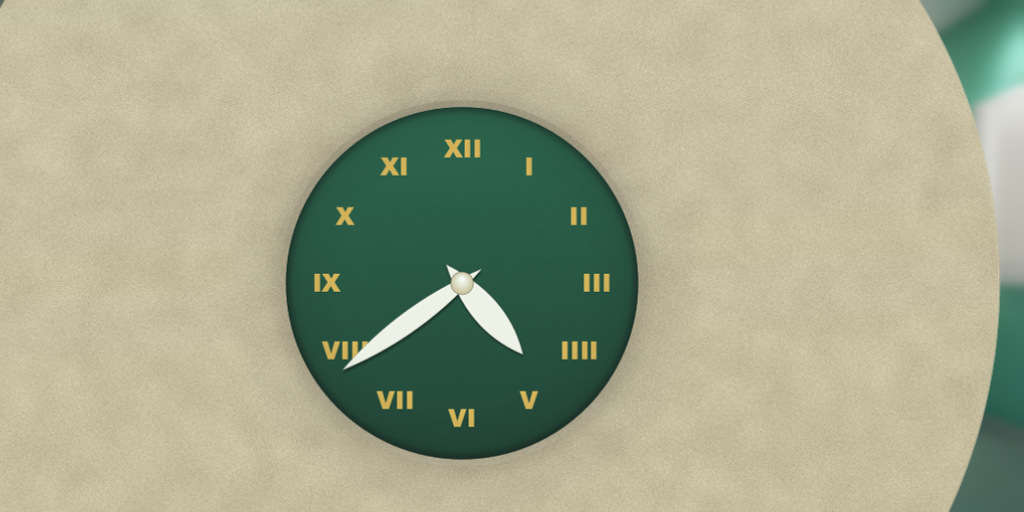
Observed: 4,39
